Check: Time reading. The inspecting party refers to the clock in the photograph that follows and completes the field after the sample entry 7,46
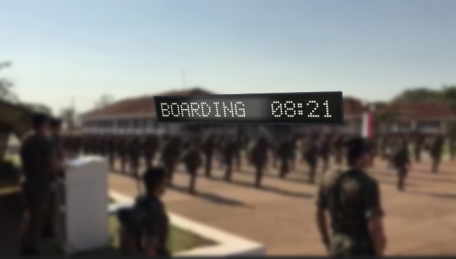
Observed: 8,21
